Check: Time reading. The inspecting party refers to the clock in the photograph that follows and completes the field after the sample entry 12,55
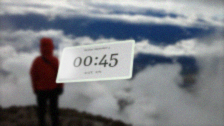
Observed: 0,45
